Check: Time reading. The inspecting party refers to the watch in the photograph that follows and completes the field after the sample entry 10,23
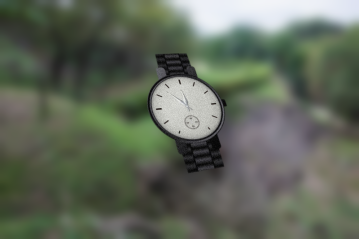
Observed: 11,53
